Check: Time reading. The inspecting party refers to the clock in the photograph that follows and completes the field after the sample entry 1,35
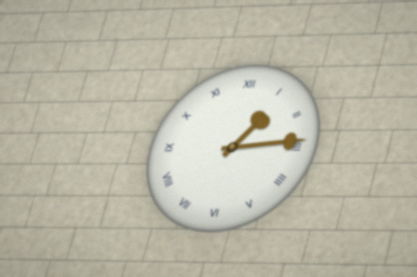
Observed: 1,14
